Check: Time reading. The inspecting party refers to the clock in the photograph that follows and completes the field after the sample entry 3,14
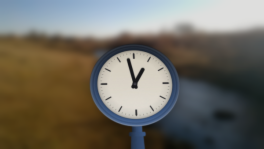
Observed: 12,58
